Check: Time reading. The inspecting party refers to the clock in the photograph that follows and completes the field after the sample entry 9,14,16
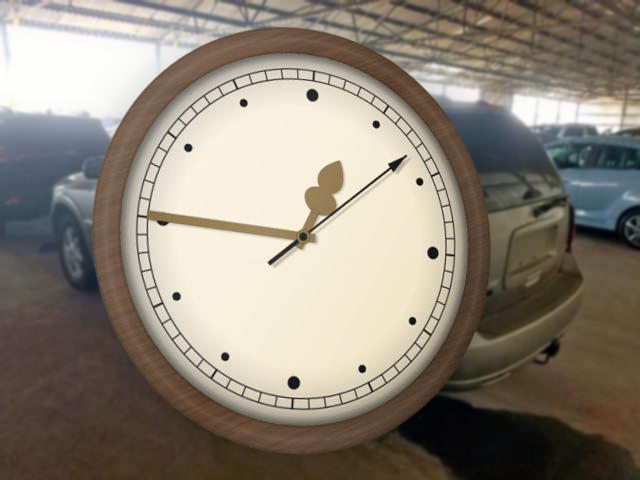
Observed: 12,45,08
